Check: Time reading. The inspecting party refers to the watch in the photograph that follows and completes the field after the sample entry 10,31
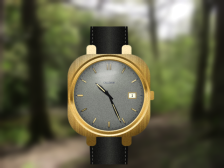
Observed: 10,26
